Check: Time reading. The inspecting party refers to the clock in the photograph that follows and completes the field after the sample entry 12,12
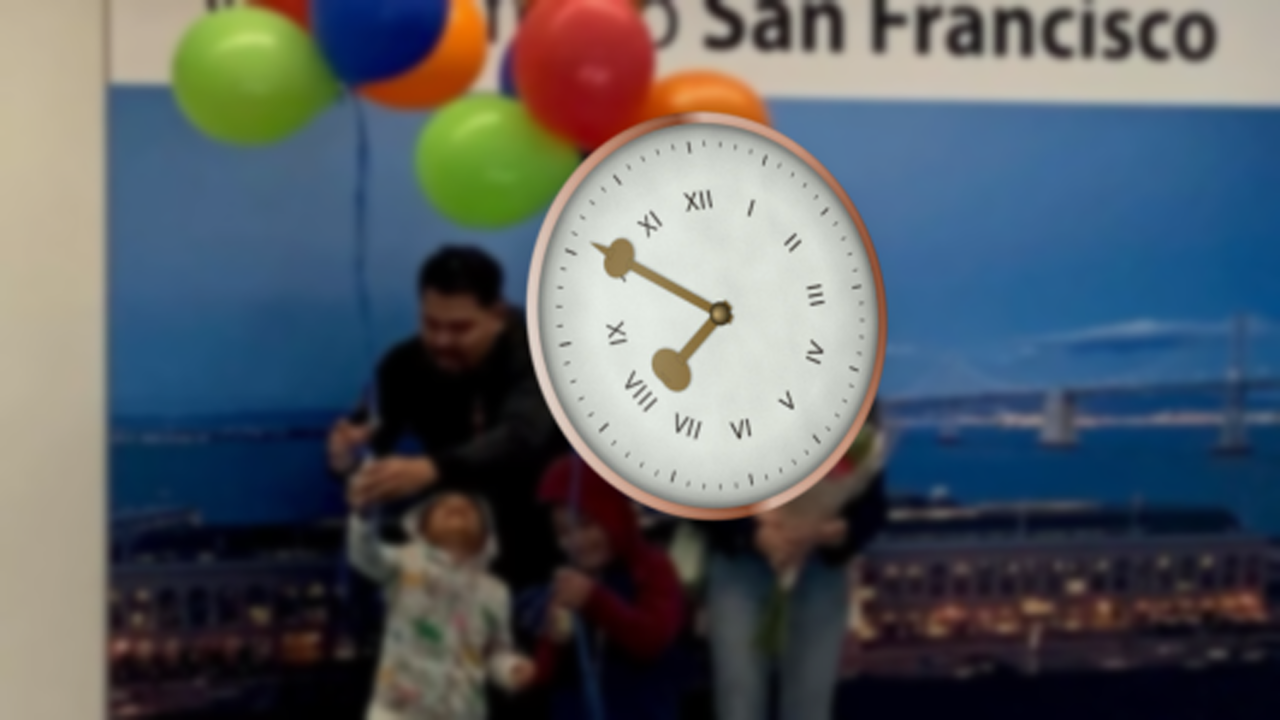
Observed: 7,51
